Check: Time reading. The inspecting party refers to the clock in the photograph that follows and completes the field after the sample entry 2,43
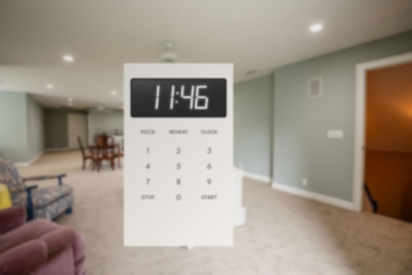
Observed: 11,46
